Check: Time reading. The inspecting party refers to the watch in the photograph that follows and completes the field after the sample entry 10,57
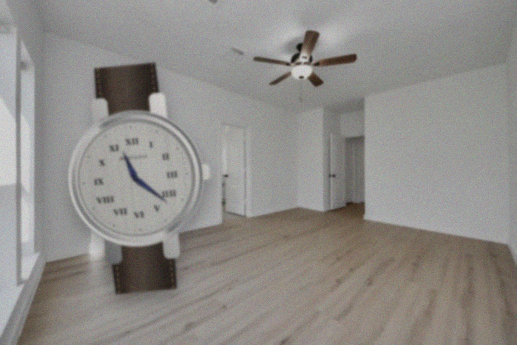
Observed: 11,22
